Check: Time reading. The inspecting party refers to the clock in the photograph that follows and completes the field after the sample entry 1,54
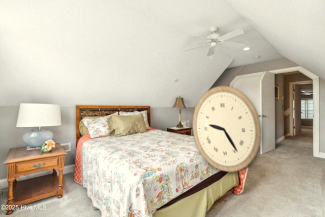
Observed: 9,24
